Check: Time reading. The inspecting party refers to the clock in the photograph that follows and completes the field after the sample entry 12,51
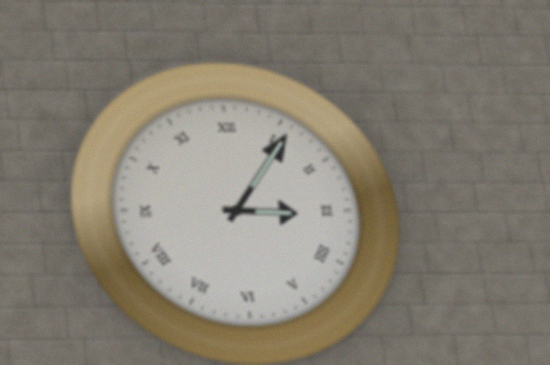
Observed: 3,06
